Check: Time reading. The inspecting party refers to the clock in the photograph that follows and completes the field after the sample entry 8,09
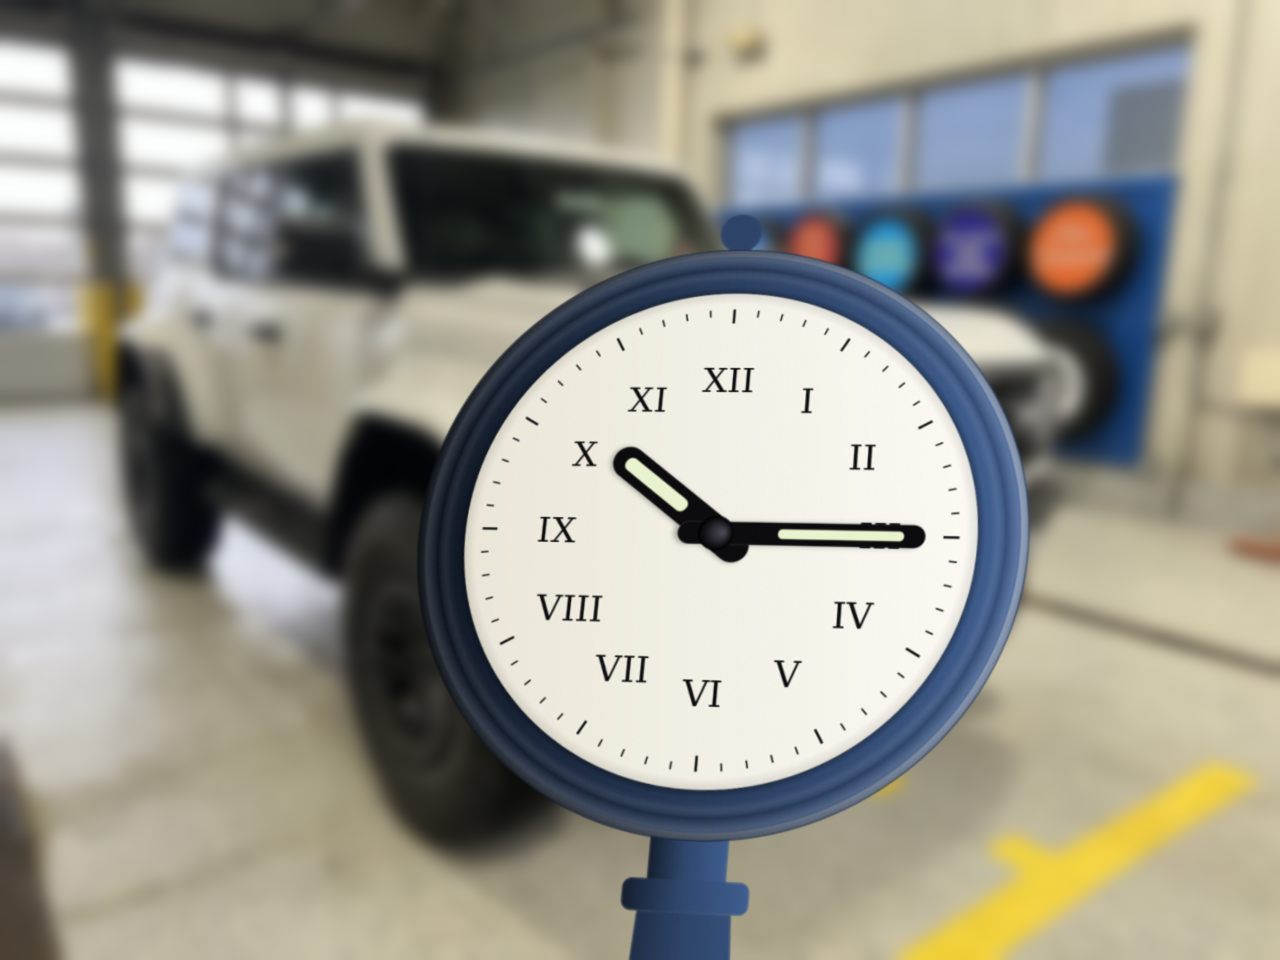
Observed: 10,15
